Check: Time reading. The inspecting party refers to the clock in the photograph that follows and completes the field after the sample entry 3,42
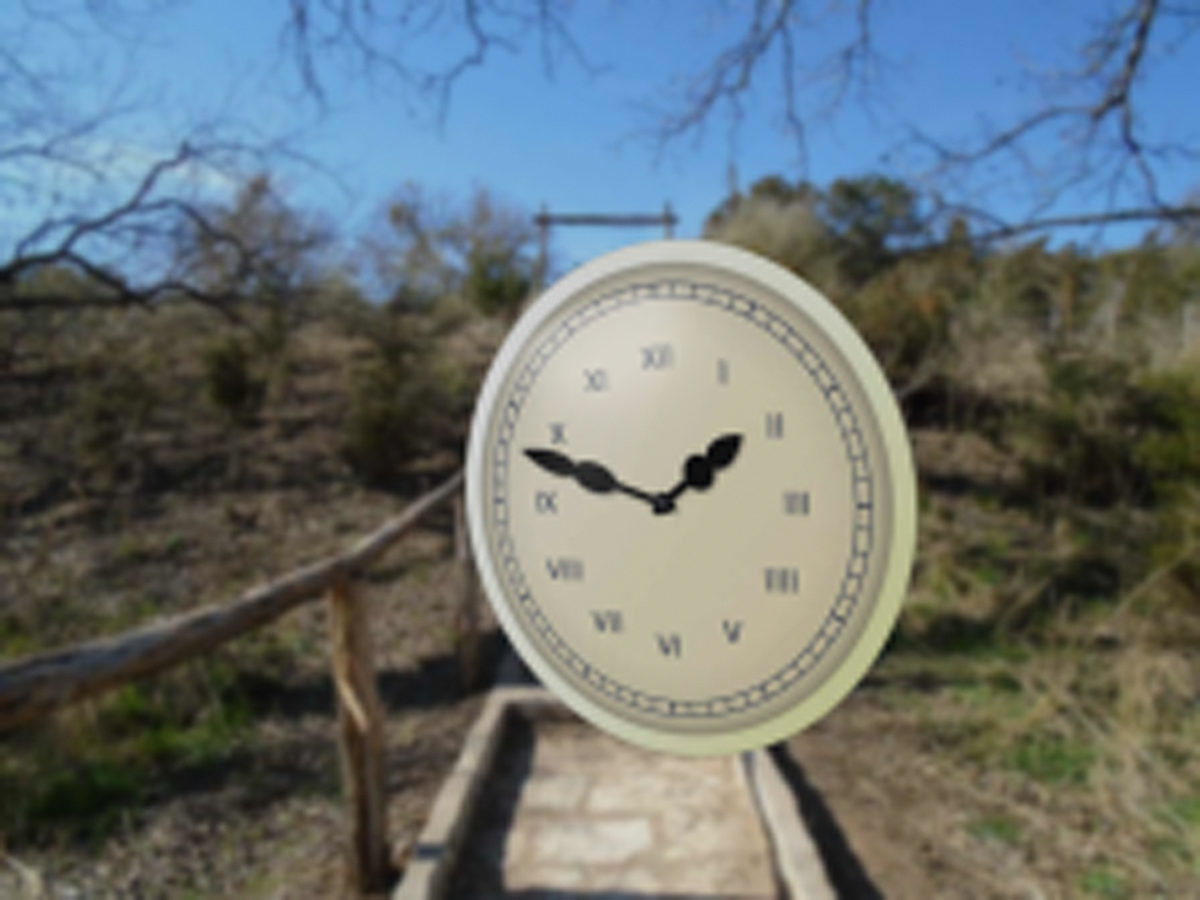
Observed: 1,48
